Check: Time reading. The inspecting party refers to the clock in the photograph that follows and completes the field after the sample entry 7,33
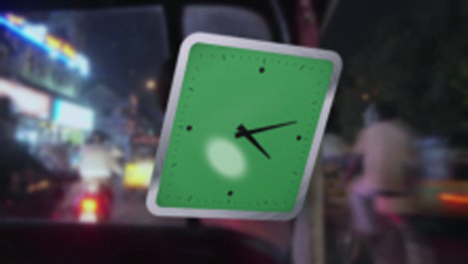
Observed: 4,12
